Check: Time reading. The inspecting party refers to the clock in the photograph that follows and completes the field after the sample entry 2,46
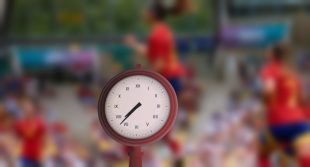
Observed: 7,37
